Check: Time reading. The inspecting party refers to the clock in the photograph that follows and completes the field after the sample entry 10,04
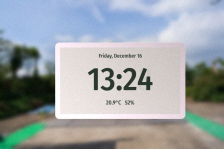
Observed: 13,24
